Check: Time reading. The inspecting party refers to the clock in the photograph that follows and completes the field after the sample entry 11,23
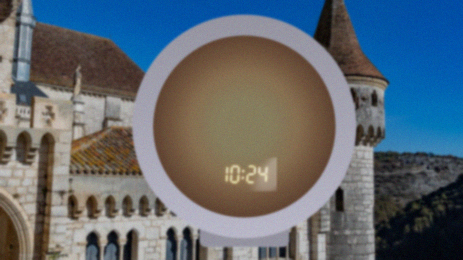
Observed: 10,24
